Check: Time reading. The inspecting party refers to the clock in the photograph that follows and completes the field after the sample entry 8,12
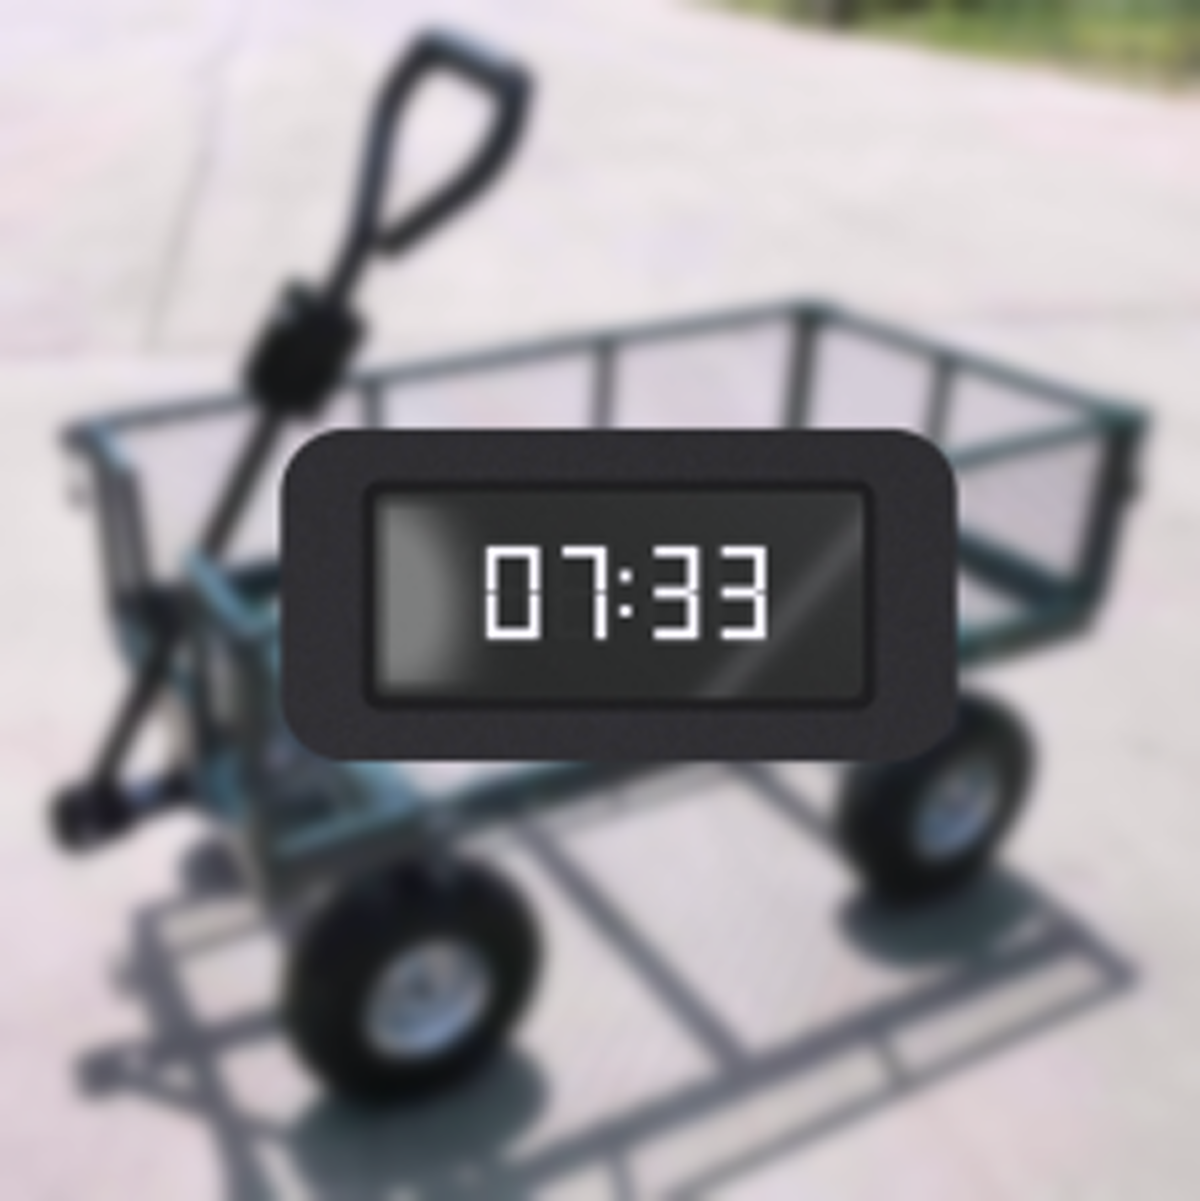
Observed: 7,33
